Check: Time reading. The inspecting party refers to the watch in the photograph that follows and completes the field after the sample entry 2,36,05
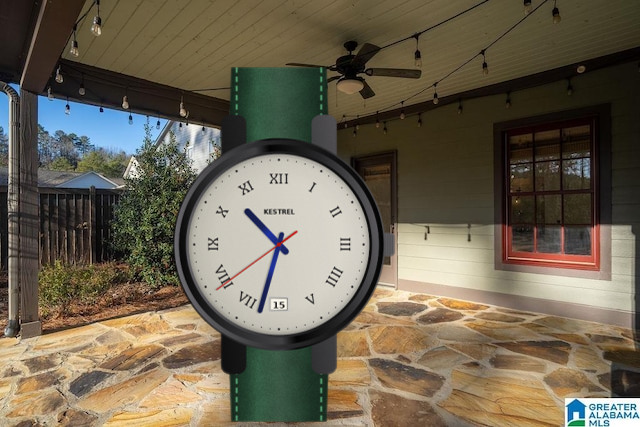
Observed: 10,32,39
